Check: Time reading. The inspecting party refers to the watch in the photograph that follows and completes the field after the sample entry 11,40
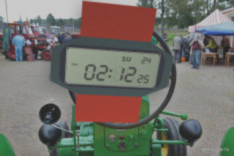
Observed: 2,12
